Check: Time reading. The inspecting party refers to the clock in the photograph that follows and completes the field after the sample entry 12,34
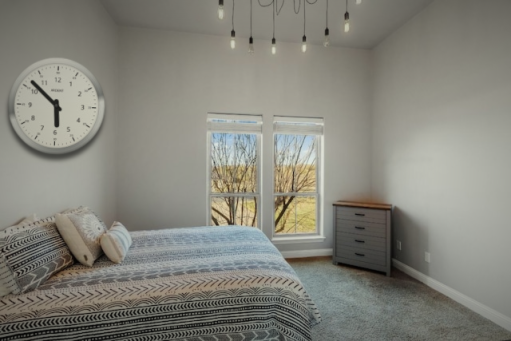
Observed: 5,52
